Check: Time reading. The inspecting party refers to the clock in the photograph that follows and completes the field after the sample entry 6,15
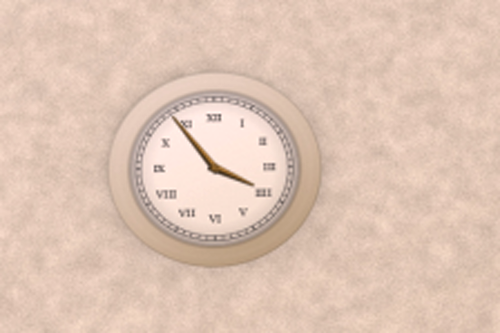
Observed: 3,54
